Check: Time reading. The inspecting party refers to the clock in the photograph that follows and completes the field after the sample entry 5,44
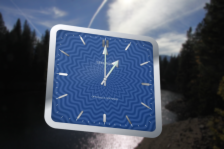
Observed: 1,00
